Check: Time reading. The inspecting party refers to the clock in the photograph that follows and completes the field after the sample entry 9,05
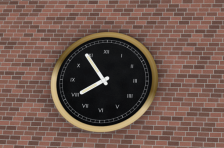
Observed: 7,54
